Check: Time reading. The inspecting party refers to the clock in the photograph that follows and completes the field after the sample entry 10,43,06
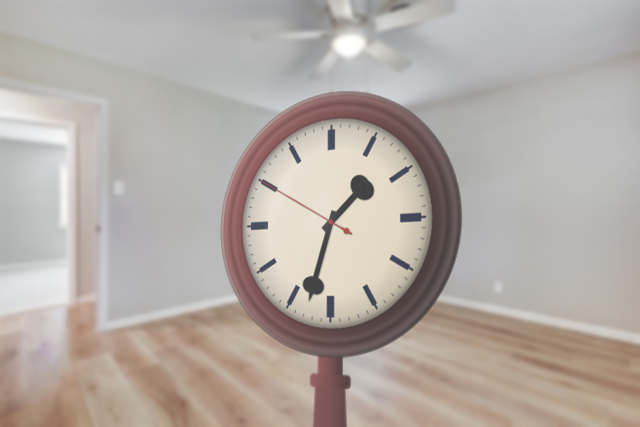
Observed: 1,32,50
